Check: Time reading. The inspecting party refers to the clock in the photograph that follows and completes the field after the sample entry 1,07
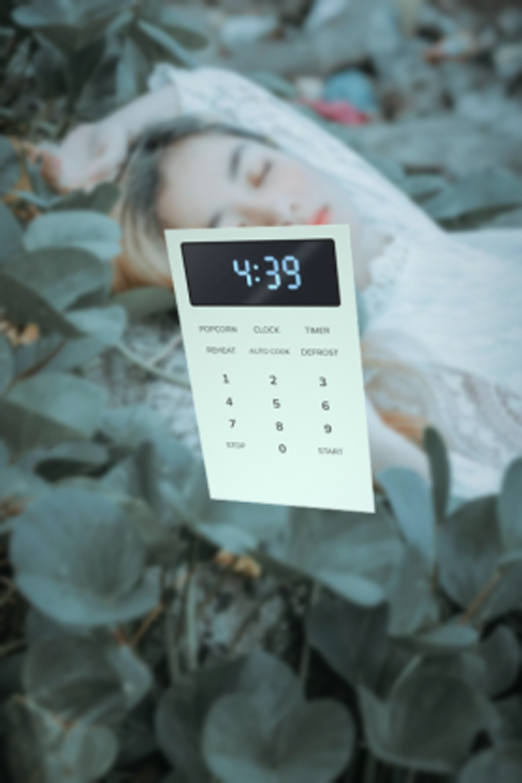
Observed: 4,39
